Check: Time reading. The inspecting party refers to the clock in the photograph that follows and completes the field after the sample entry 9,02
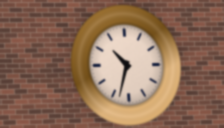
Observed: 10,33
